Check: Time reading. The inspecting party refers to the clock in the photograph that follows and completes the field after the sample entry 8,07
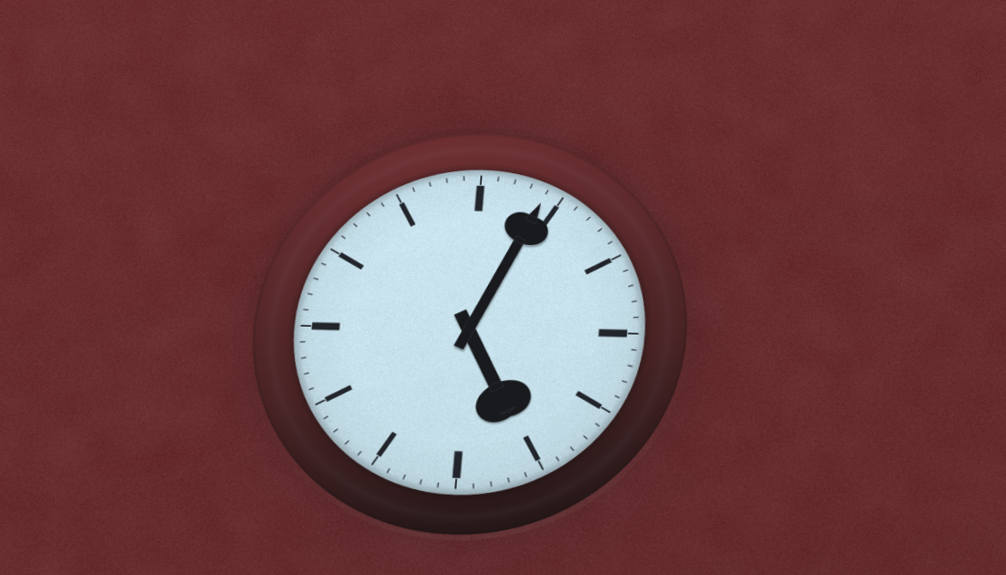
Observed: 5,04
